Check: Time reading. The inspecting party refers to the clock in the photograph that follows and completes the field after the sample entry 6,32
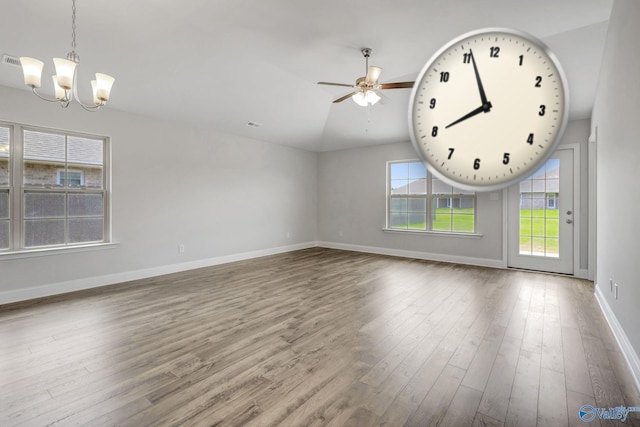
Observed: 7,56
